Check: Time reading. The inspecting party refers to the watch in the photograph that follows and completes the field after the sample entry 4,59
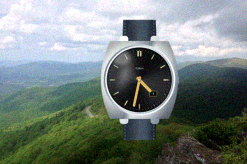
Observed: 4,32
